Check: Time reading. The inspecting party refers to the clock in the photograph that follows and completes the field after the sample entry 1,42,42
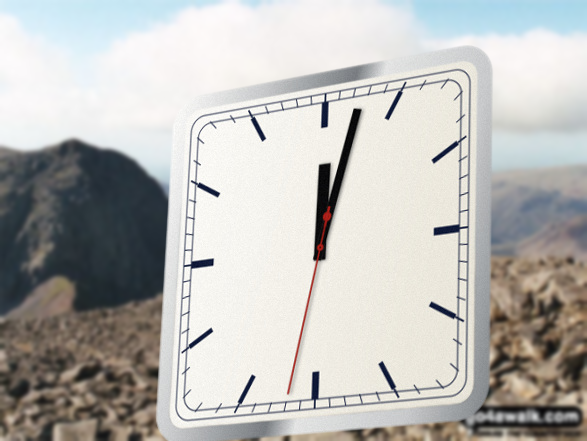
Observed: 12,02,32
